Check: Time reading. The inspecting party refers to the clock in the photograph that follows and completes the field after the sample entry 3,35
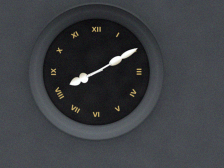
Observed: 8,10
